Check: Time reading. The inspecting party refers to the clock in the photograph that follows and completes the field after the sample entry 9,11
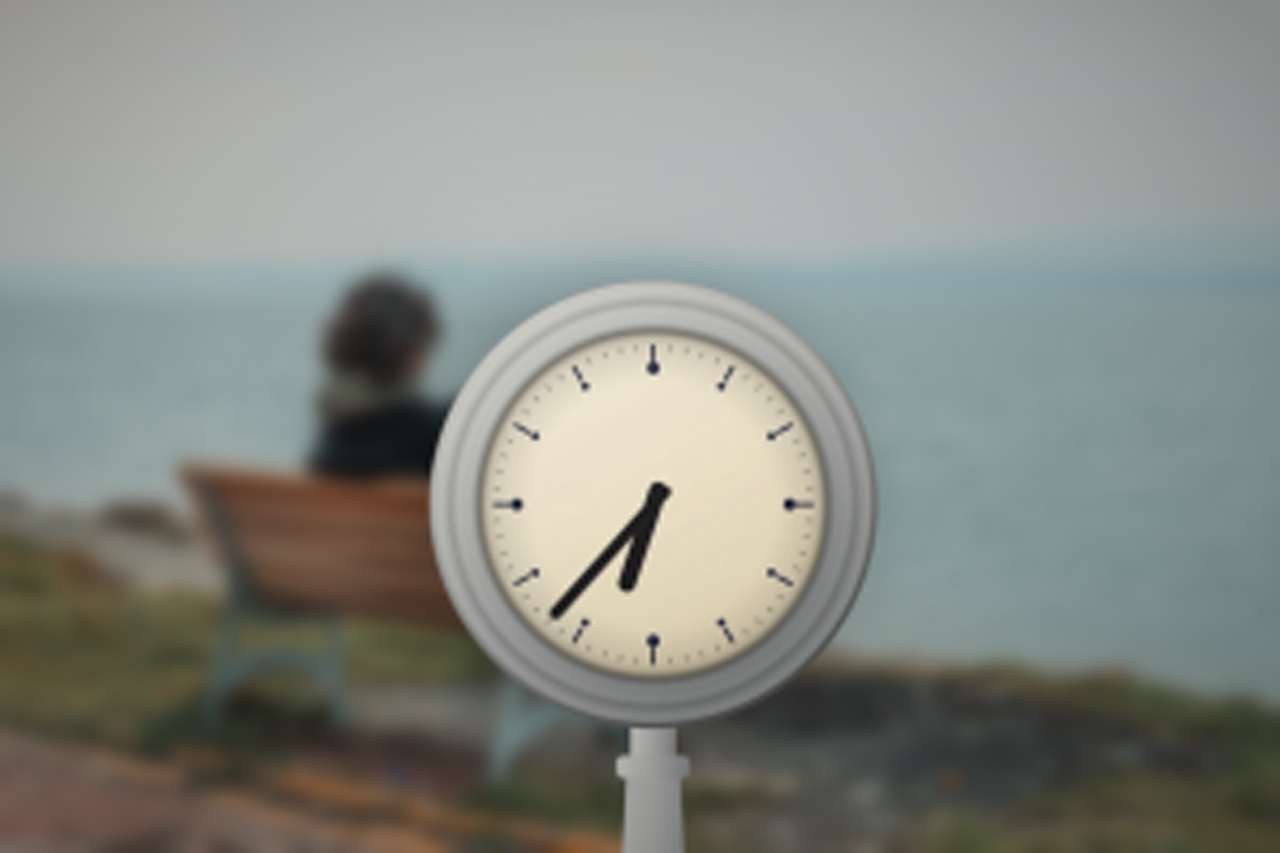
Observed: 6,37
